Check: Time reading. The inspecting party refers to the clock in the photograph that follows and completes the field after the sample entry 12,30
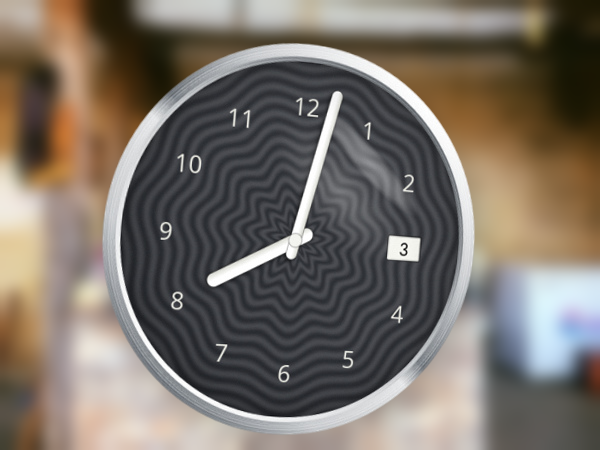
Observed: 8,02
